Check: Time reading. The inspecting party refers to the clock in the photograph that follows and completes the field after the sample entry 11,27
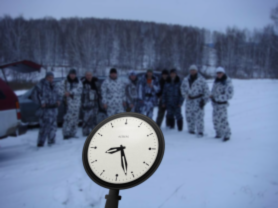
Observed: 8,27
